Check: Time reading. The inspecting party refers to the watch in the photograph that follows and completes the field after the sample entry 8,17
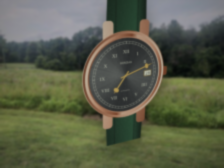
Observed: 7,12
